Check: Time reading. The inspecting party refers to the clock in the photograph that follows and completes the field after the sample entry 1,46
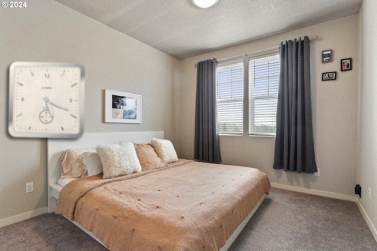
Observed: 5,19
